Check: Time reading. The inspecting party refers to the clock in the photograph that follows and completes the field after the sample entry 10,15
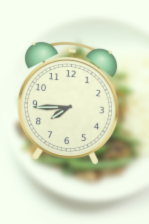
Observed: 7,44
